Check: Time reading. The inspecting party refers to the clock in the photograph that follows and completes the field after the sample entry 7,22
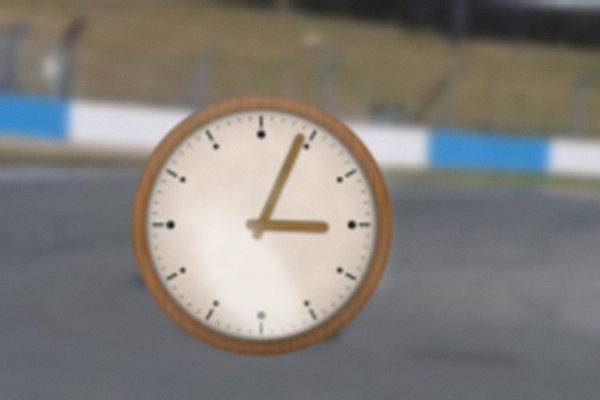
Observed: 3,04
